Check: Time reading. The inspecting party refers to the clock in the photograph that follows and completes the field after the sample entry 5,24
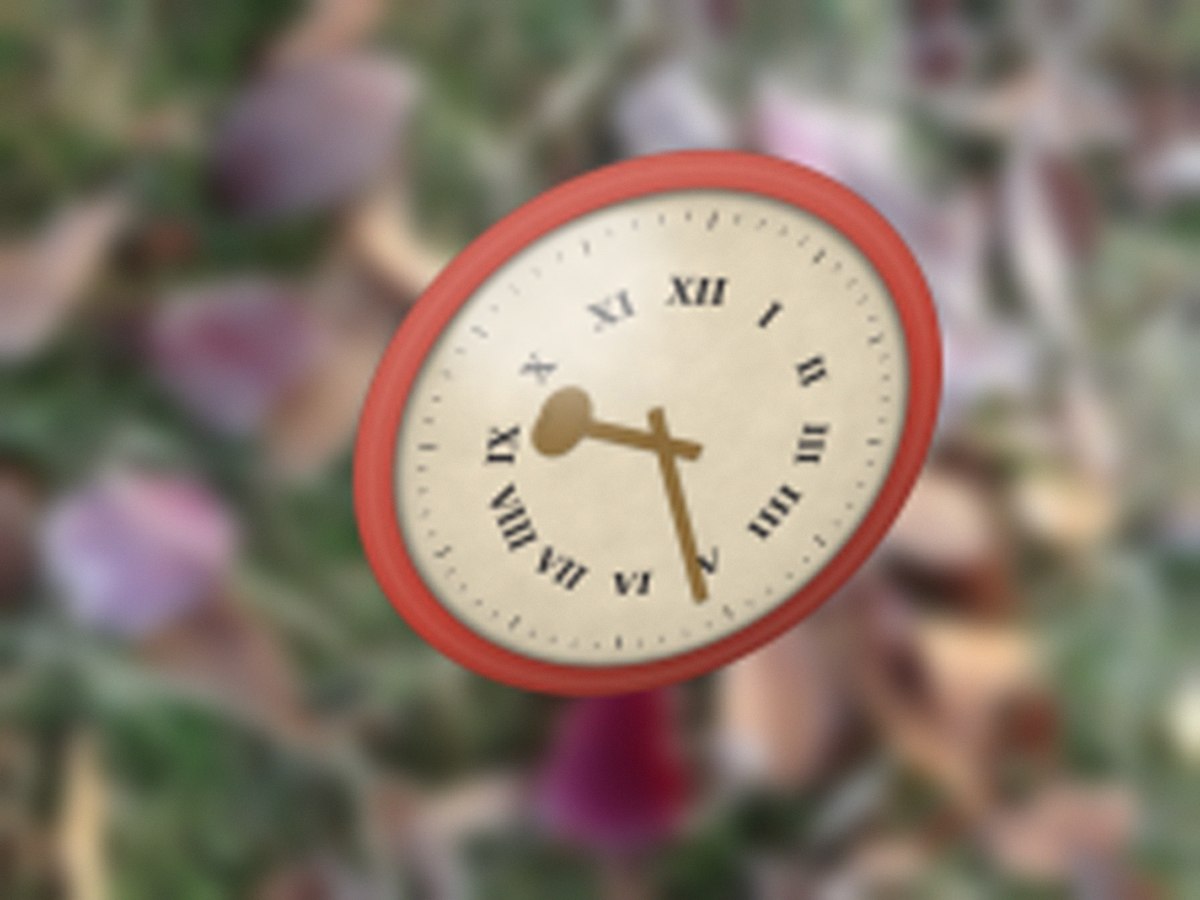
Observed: 9,26
